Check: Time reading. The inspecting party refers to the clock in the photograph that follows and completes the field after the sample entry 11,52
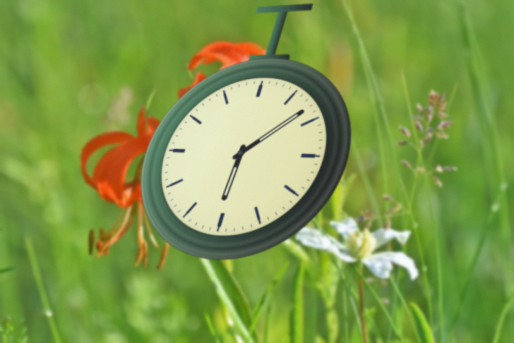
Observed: 6,08
